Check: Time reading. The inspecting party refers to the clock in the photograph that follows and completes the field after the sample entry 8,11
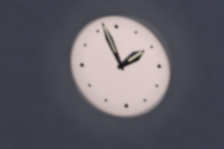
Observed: 1,57
